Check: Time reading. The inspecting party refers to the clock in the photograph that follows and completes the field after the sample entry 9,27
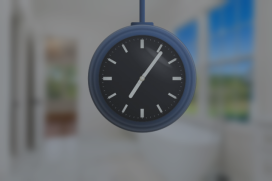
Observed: 7,06
